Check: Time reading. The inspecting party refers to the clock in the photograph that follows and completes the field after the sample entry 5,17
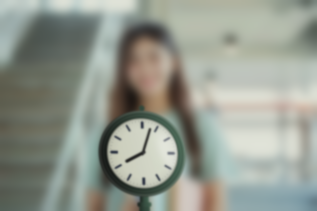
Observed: 8,03
